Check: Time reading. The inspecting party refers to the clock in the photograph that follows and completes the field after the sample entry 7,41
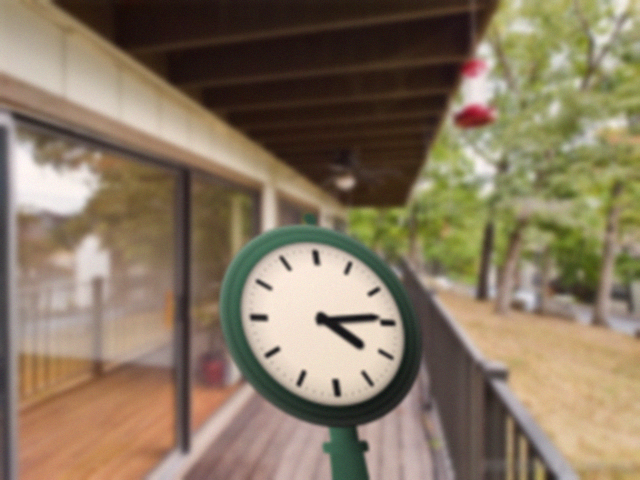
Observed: 4,14
